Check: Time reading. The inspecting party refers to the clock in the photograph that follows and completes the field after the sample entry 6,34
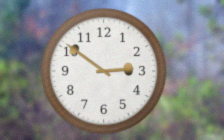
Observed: 2,51
